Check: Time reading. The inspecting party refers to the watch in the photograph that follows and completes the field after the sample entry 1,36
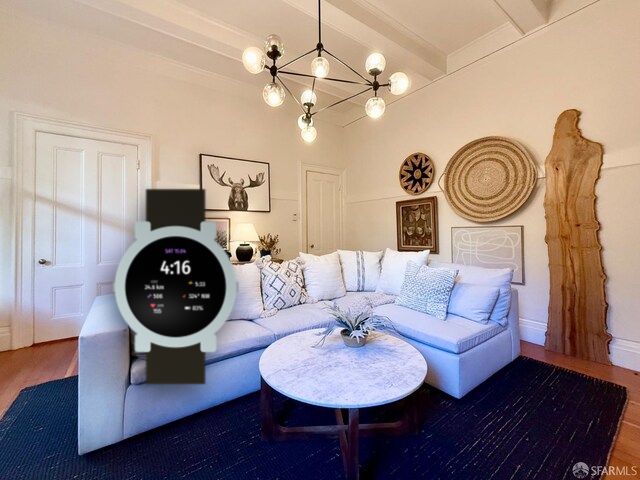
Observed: 4,16
